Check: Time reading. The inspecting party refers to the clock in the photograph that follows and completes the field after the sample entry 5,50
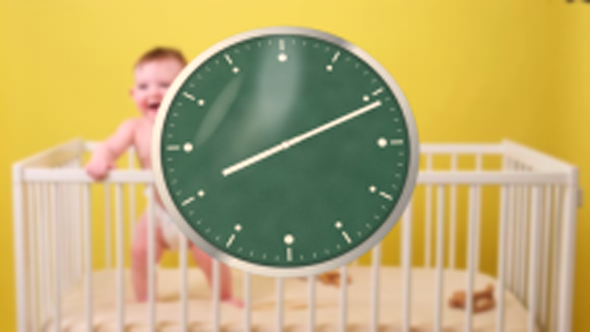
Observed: 8,11
